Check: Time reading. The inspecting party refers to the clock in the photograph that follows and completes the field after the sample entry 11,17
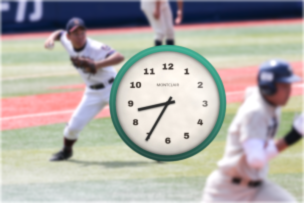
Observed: 8,35
